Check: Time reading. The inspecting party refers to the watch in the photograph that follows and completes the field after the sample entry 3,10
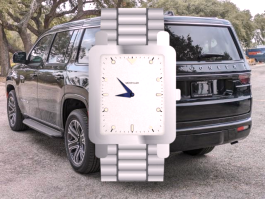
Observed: 8,53
